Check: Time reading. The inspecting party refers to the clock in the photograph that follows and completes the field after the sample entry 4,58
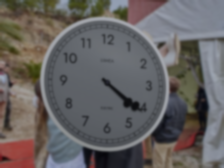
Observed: 4,21
